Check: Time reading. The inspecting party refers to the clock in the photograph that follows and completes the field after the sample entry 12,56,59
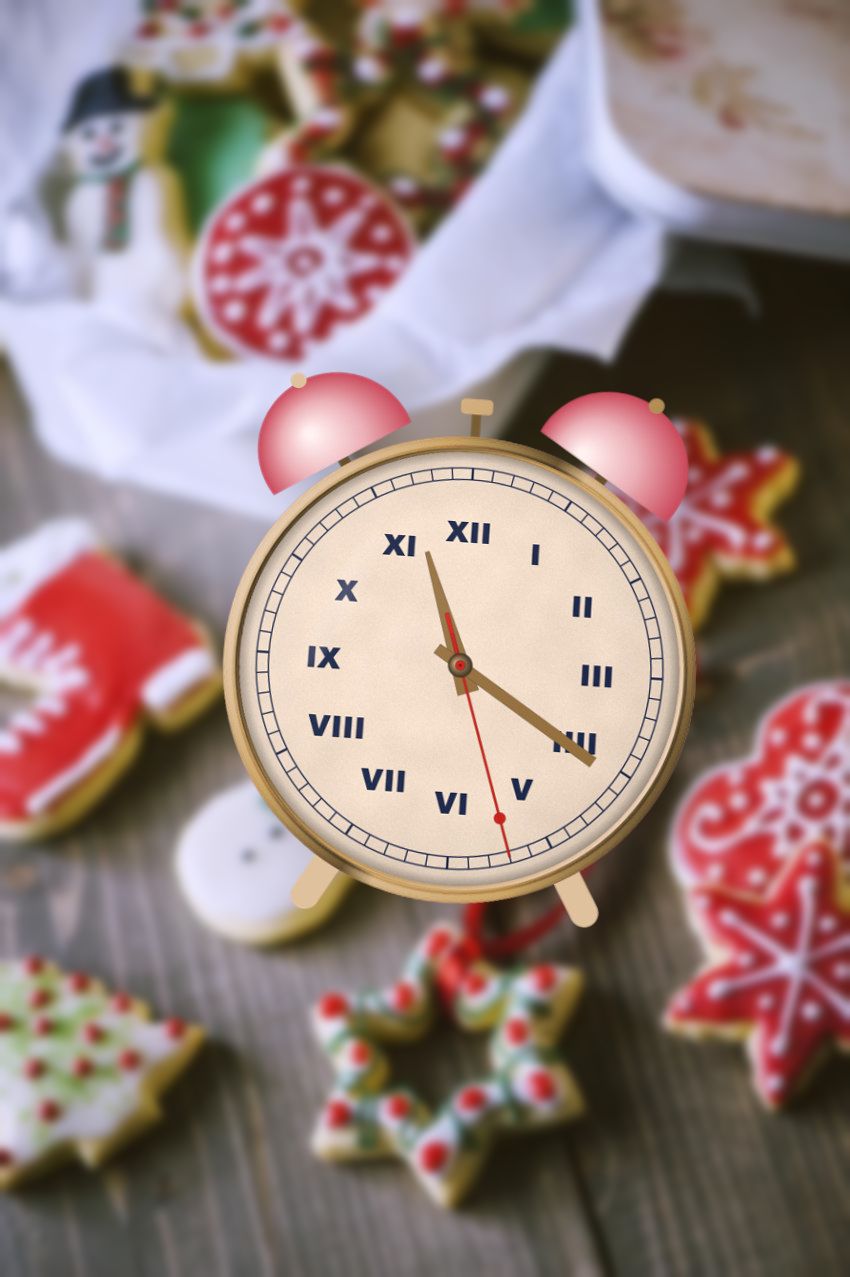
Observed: 11,20,27
